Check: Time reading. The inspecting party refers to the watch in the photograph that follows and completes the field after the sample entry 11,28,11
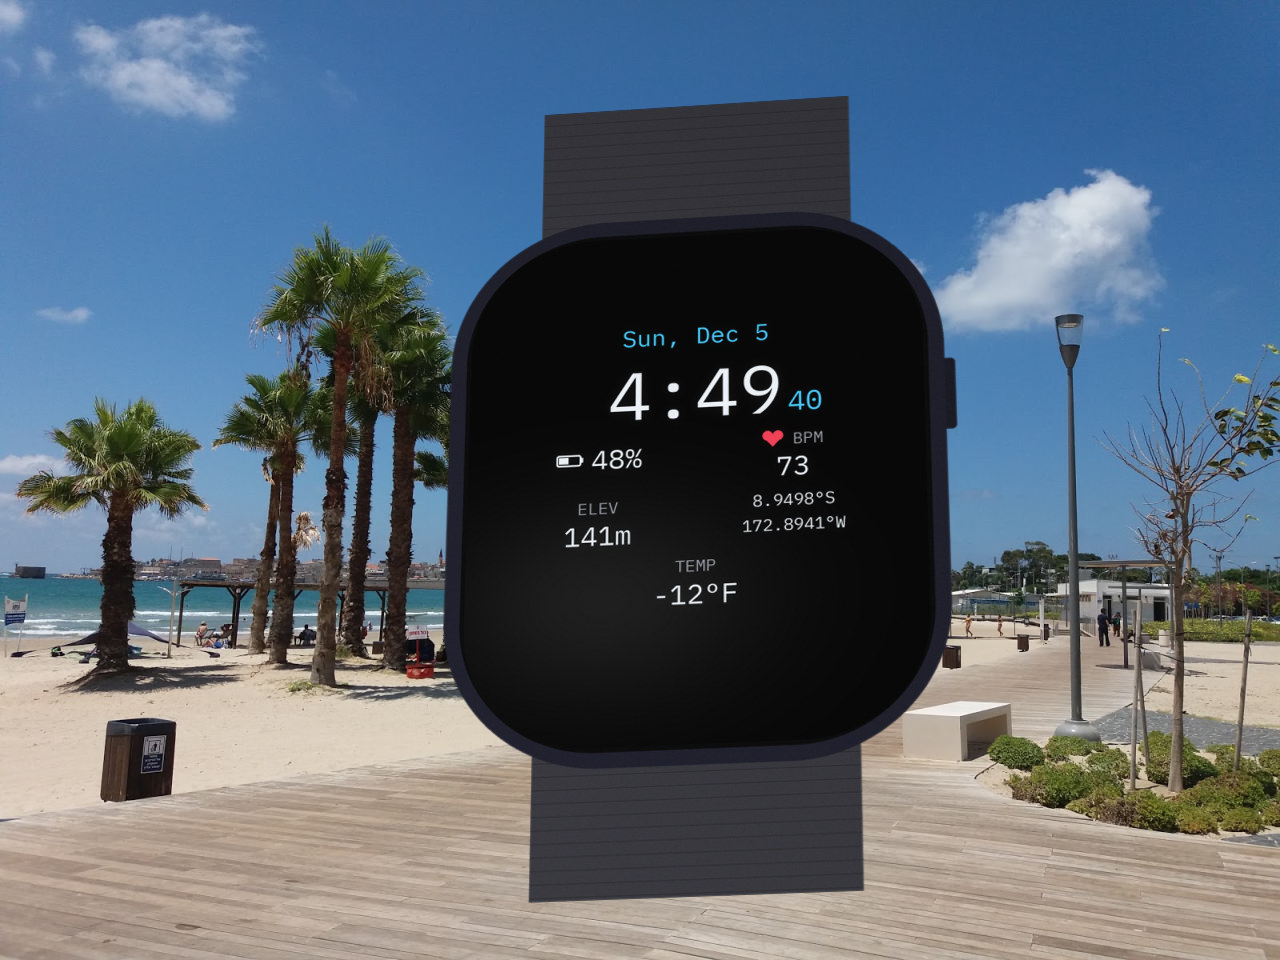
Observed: 4,49,40
